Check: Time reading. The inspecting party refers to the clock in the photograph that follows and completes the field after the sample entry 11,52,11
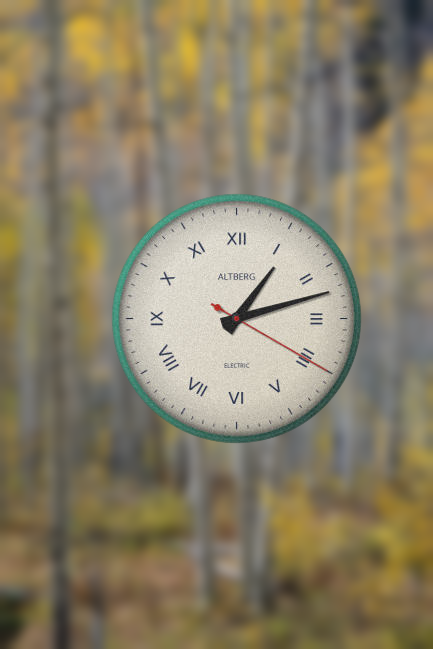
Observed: 1,12,20
